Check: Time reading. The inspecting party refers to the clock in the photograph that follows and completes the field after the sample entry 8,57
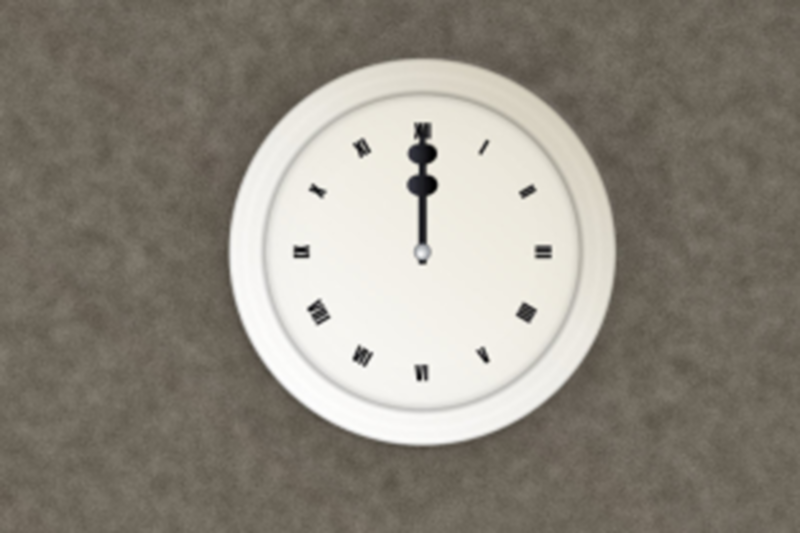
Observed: 12,00
